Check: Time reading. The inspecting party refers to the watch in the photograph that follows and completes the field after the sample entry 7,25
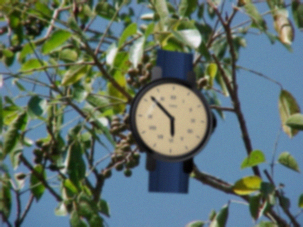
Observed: 5,52
